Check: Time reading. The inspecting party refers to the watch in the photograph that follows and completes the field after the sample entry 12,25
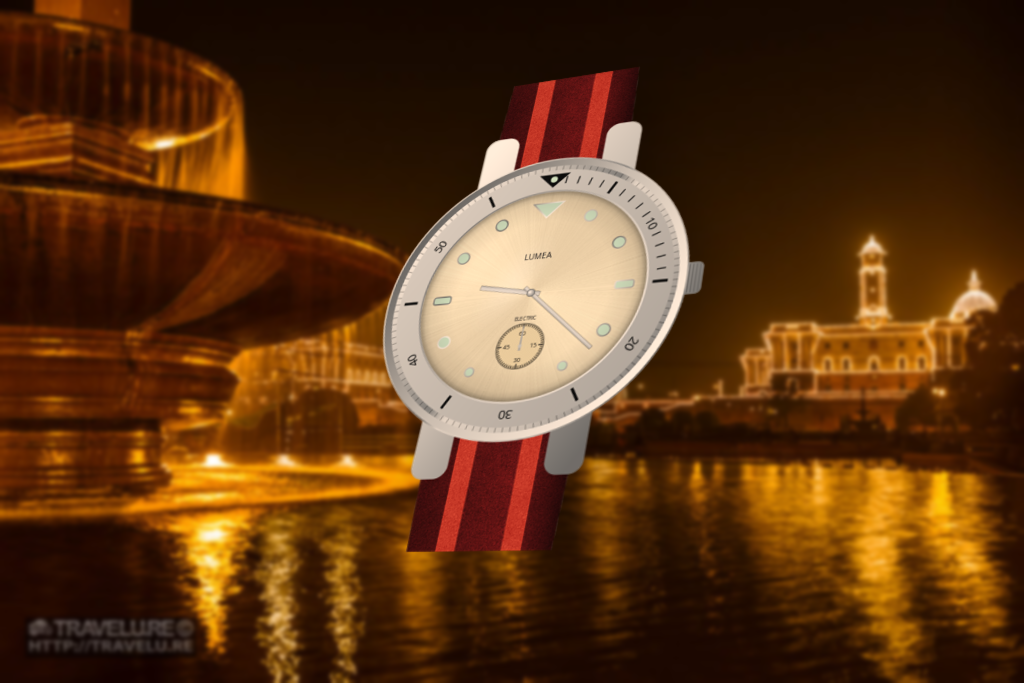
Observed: 9,22
